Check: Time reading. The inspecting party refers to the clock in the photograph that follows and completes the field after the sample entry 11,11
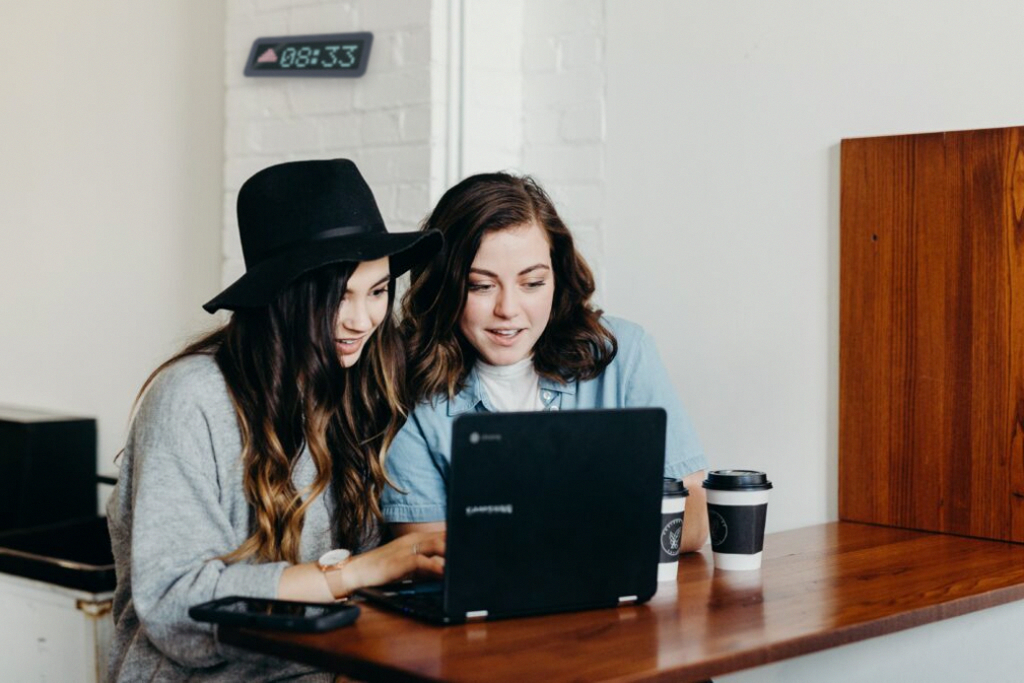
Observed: 8,33
